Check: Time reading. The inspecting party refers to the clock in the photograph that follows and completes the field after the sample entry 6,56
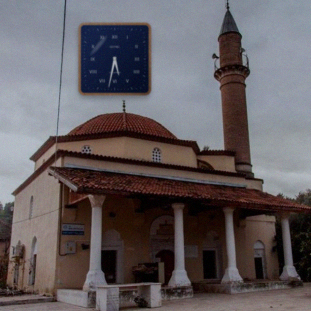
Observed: 5,32
